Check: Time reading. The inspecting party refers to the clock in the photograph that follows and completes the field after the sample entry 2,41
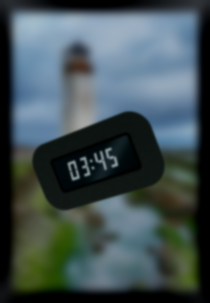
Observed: 3,45
